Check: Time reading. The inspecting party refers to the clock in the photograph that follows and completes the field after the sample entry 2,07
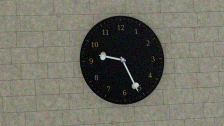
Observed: 9,26
